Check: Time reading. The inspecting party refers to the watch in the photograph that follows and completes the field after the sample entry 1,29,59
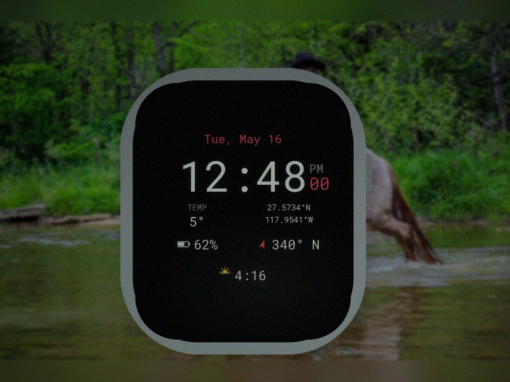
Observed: 12,48,00
